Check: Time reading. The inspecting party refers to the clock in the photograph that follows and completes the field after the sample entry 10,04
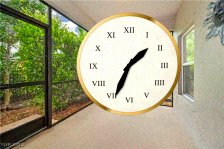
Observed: 1,34
